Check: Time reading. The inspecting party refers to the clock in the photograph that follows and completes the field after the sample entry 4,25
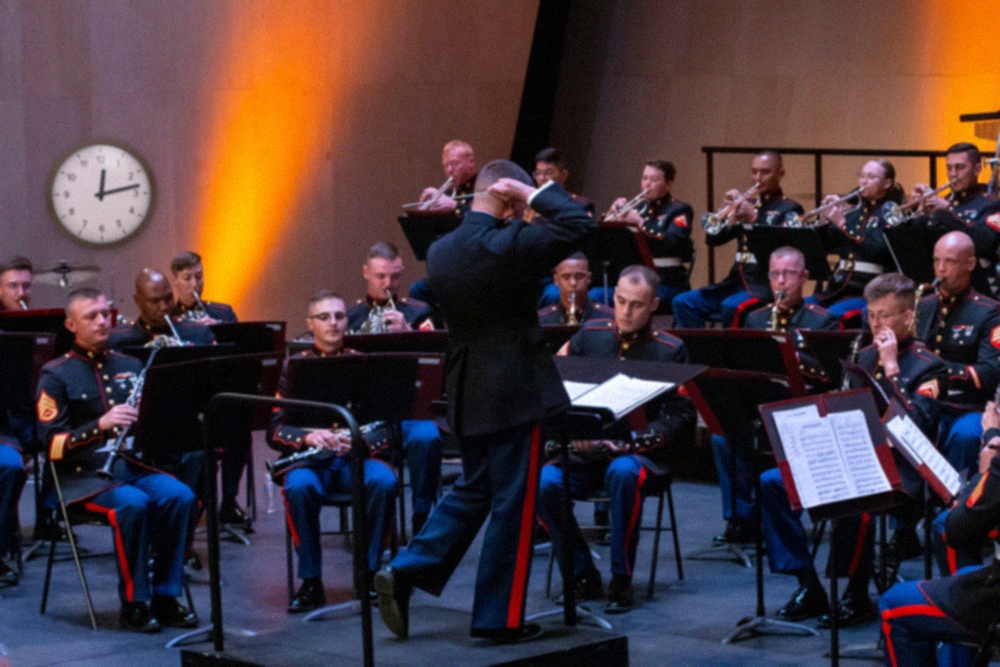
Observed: 12,13
